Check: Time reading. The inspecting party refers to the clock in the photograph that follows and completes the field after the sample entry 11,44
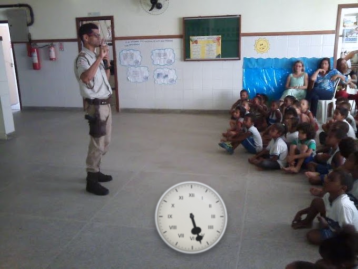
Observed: 5,27
